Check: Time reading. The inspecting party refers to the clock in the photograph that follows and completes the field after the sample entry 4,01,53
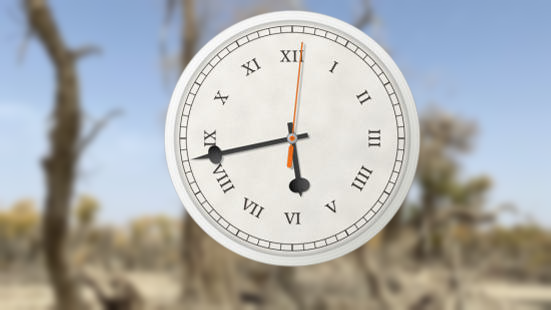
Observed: 5,43,01
